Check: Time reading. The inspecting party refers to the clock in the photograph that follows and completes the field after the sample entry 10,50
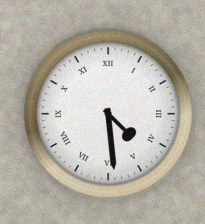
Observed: 4,29
